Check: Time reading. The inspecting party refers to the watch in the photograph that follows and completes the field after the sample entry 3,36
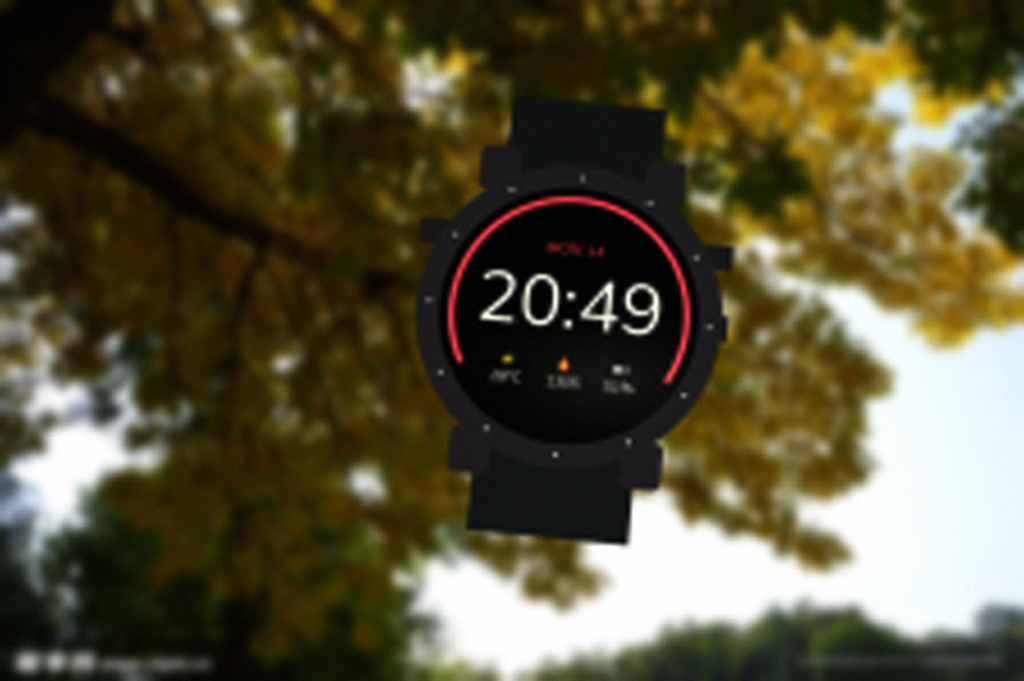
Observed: 20,49
